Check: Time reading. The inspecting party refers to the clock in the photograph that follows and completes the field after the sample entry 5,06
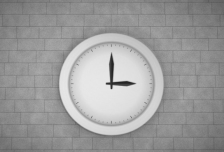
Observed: 3,00
